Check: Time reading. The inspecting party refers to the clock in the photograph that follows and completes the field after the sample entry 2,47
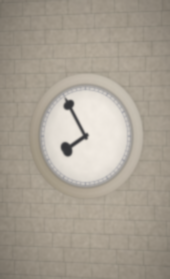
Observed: 7,55
